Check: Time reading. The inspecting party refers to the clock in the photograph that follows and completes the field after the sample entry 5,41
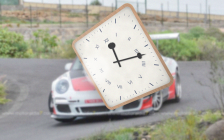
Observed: 12,17
